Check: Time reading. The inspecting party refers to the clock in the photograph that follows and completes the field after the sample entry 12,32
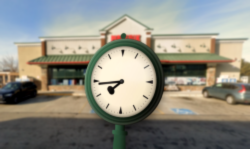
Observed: 7,44
